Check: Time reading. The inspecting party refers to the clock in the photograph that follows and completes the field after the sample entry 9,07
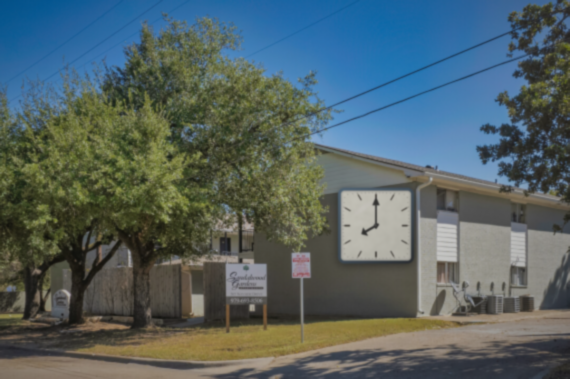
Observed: 8,00
